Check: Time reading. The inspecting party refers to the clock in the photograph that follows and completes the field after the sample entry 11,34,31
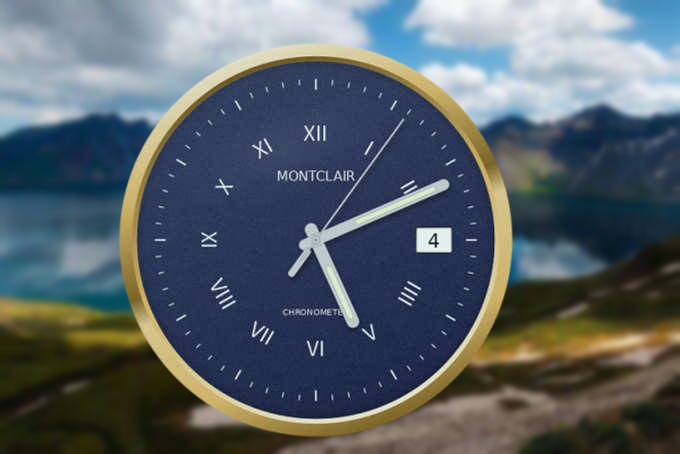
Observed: 5,11,06
